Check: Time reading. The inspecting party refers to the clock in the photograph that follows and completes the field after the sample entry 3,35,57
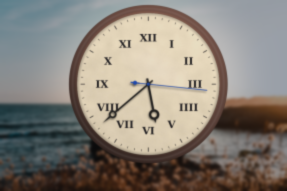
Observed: 5,38,16
